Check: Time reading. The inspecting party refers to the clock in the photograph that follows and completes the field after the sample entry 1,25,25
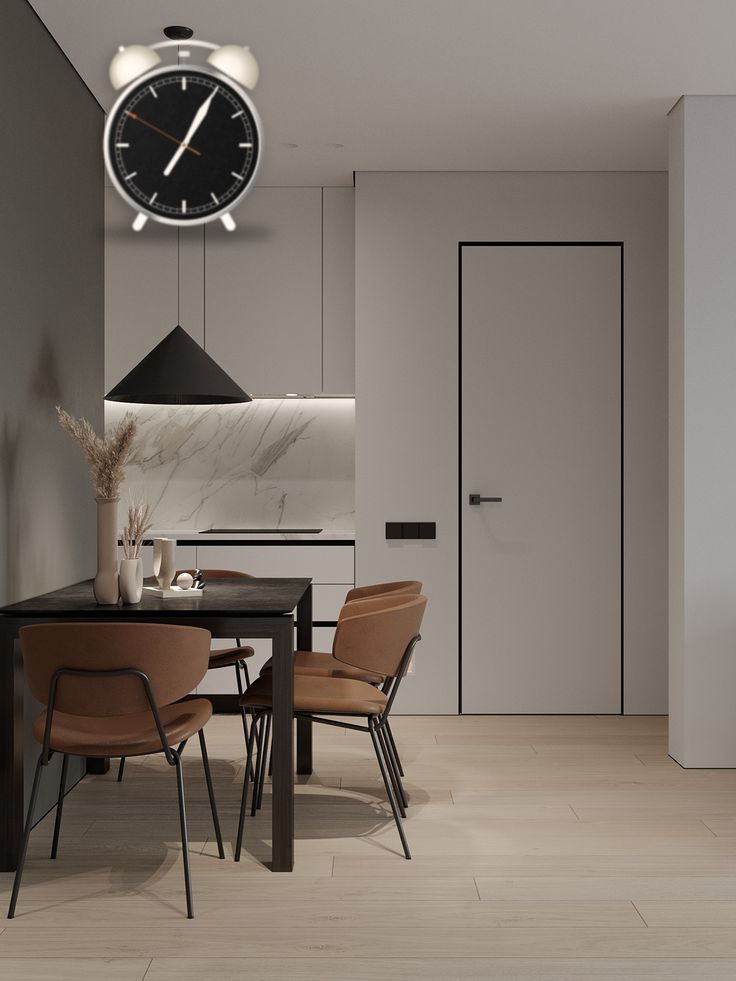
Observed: 7,04,50
